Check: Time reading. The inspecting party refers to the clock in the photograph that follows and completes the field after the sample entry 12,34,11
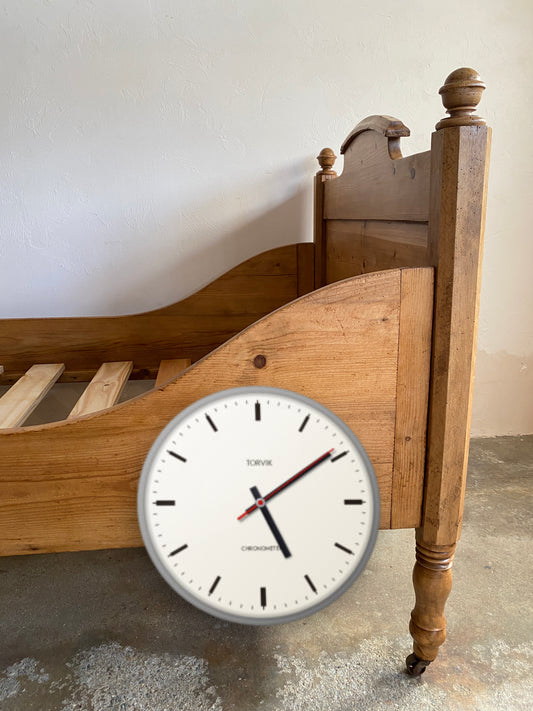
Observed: 5,09,09
